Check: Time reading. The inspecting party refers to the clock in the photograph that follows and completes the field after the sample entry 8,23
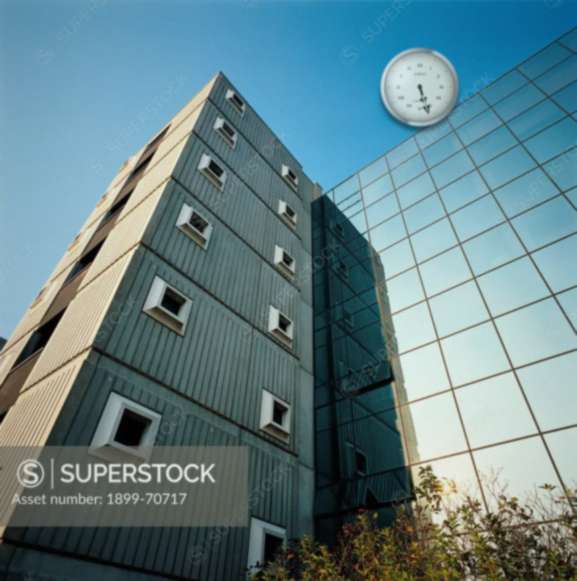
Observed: 5,27
